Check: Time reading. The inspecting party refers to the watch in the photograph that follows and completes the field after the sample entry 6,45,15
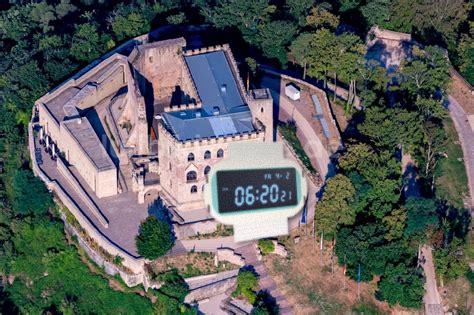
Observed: 6,20,21
